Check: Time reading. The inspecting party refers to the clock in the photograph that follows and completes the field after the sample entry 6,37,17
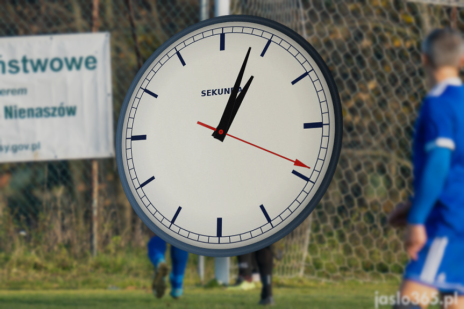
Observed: 1,03,19
